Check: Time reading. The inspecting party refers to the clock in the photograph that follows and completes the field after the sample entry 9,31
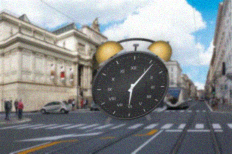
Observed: 6,06
